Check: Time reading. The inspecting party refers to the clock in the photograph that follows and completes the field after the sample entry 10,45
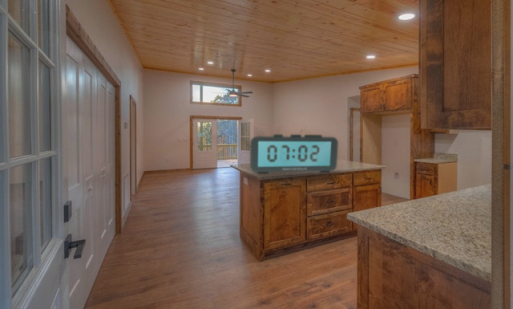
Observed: 7,02
